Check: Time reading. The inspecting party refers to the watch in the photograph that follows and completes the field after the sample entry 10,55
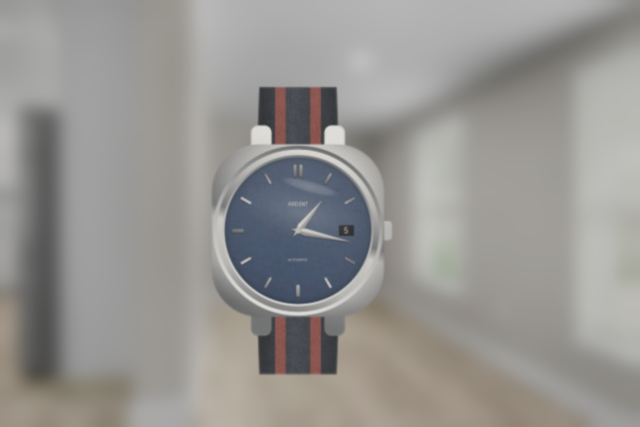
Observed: 1,17
